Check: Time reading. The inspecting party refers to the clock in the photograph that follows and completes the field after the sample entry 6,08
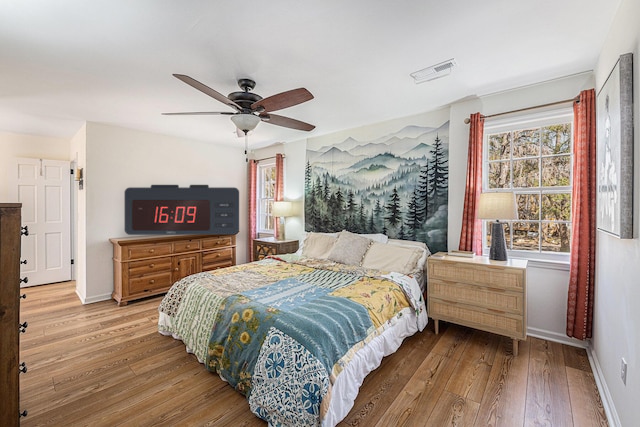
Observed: 16,09
